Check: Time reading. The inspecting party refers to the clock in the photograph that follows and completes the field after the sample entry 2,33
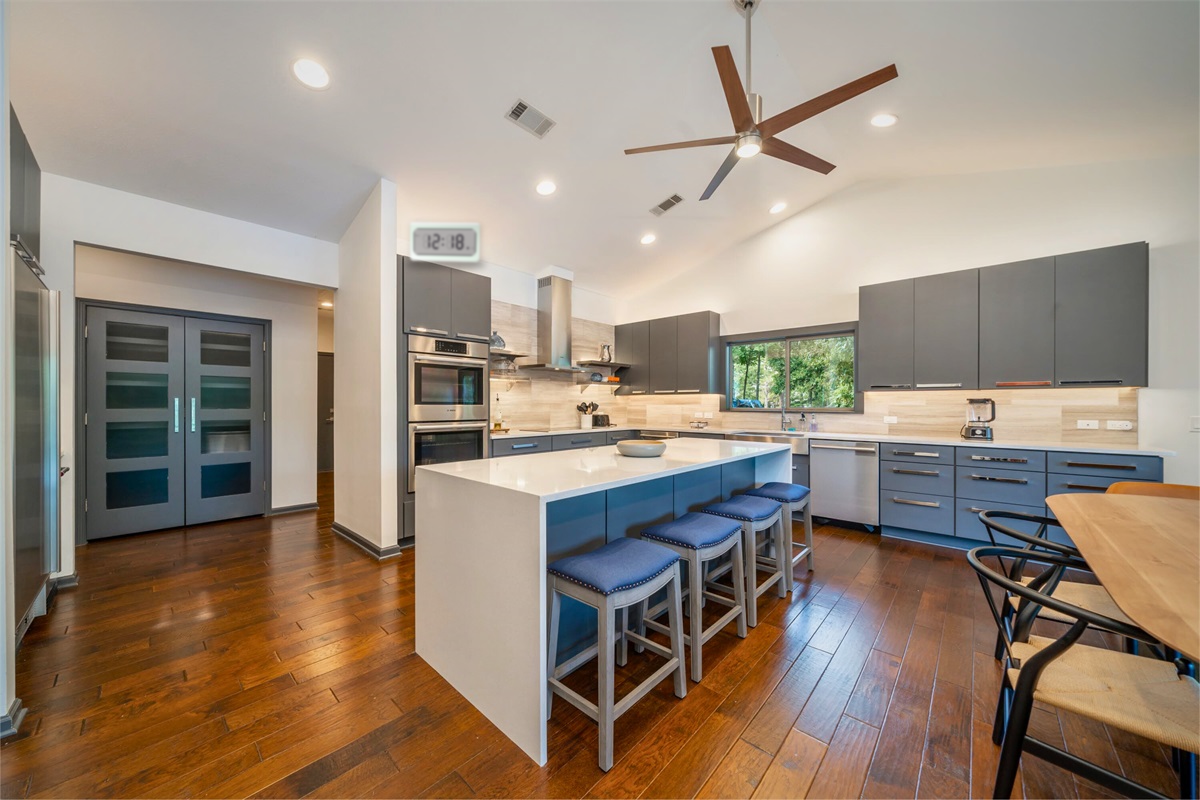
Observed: 12,18
